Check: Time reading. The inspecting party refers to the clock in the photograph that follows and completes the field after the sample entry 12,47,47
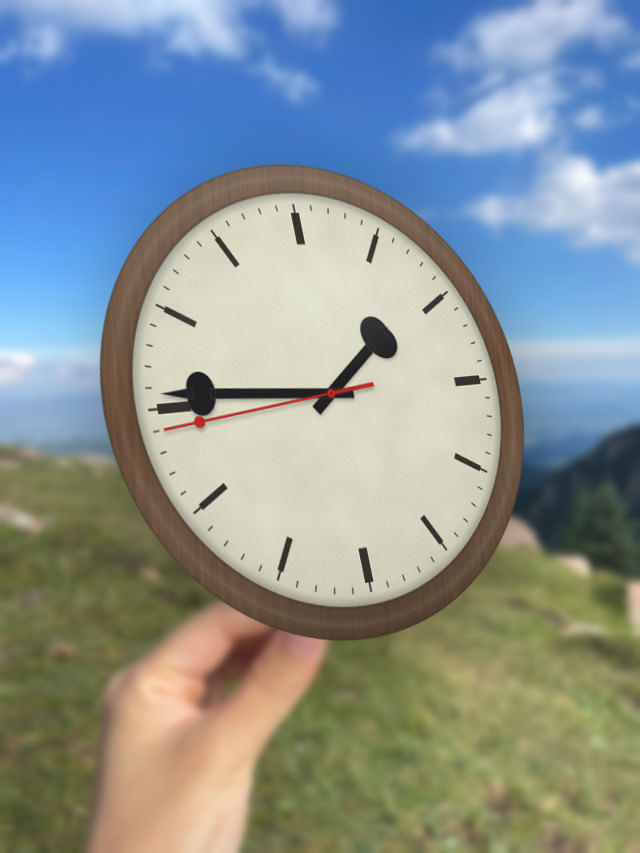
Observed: 1,45,44
